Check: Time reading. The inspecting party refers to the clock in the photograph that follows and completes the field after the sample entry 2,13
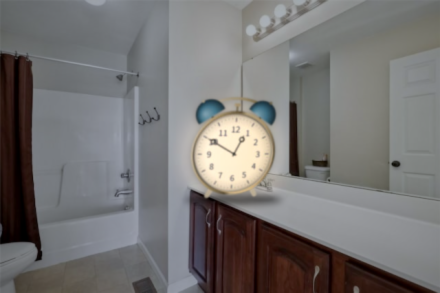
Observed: 12,50
